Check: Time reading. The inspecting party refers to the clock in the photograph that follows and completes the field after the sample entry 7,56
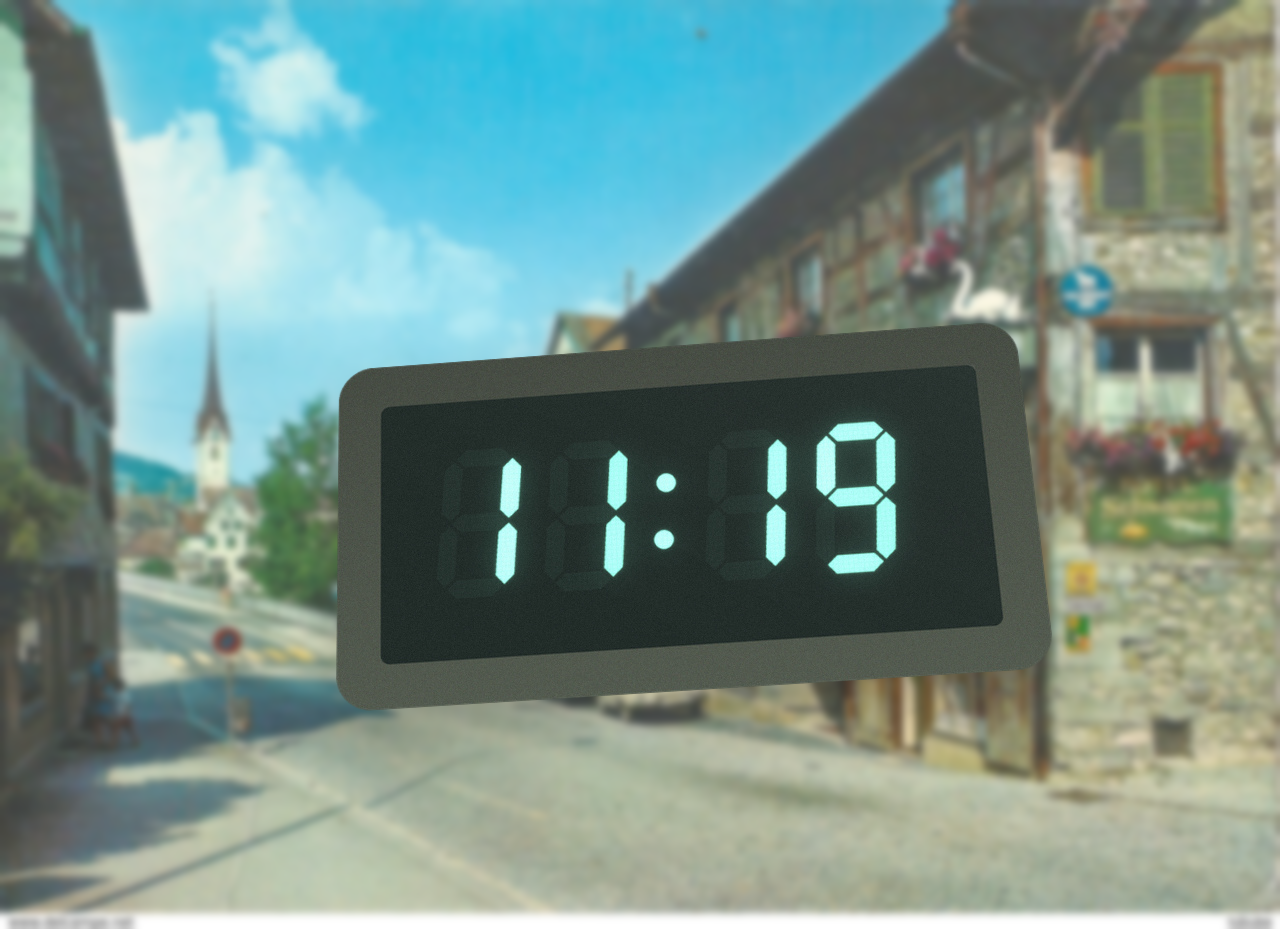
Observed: 11,19
